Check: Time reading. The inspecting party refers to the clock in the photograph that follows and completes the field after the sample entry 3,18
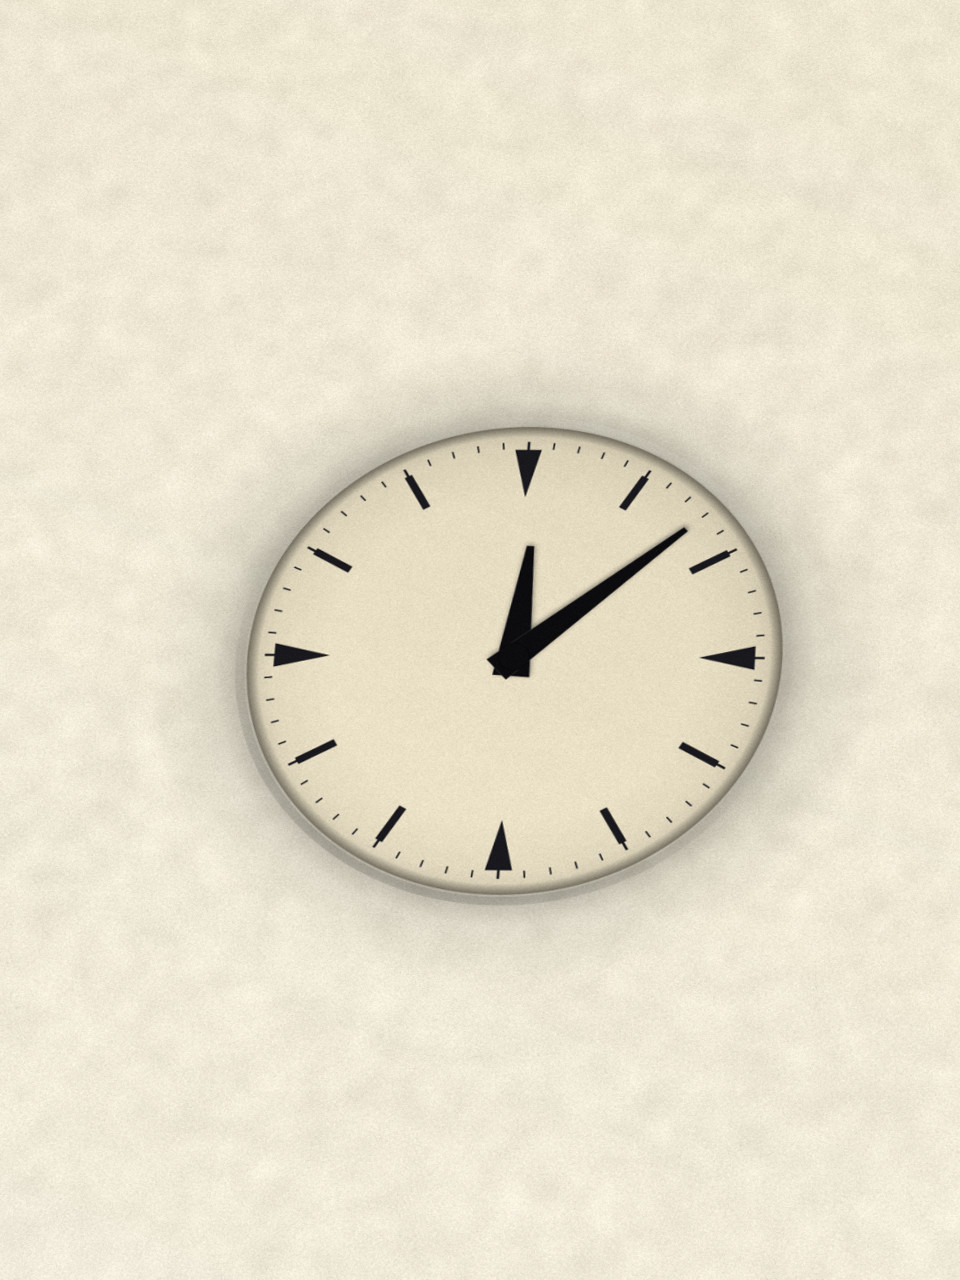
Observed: 12,08
